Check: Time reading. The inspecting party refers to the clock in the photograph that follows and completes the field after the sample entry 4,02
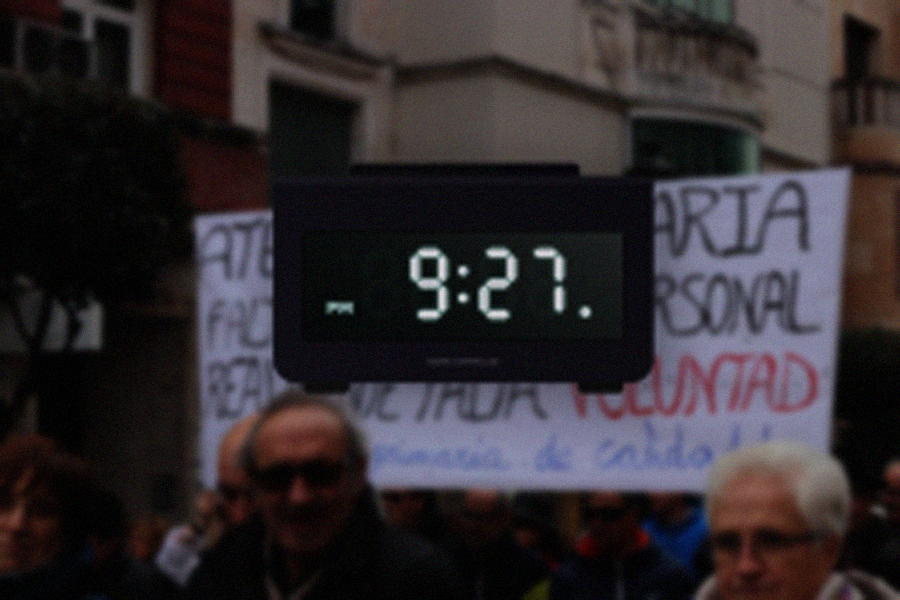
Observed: 9,27
